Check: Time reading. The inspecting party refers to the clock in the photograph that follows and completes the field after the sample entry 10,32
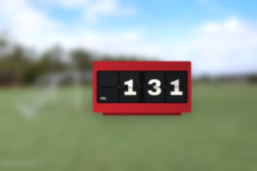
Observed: 1,31
